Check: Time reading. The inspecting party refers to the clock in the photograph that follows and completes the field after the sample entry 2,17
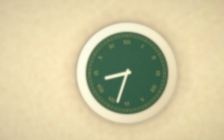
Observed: 8,33
